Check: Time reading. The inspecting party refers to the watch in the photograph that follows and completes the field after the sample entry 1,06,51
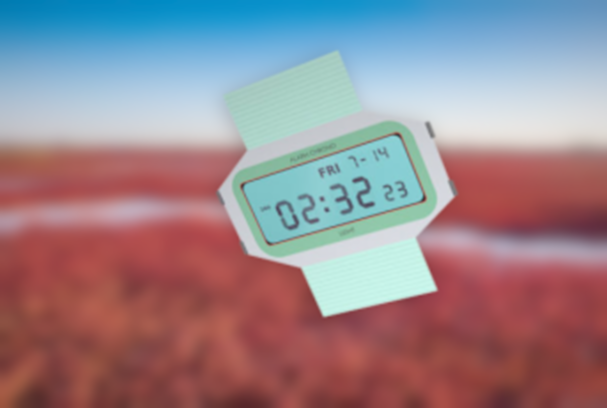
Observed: 2,32,23
